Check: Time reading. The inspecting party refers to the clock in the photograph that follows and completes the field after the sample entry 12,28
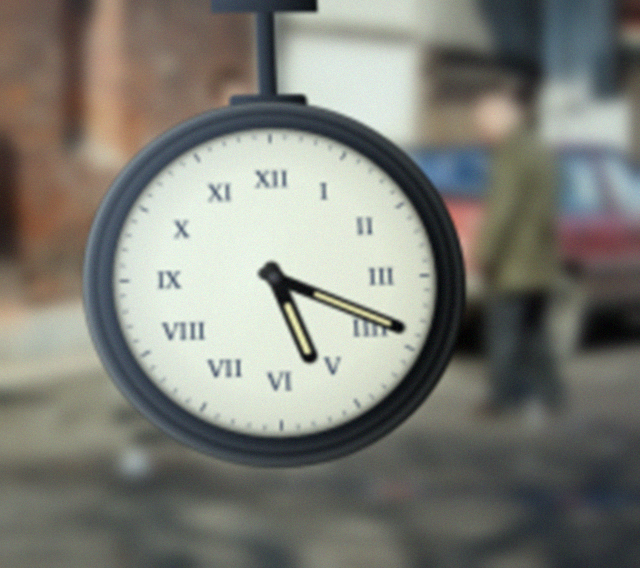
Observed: 5,19
